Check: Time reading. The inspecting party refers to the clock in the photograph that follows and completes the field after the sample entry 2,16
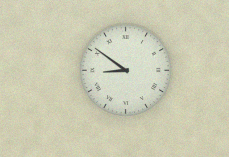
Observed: 8,51
